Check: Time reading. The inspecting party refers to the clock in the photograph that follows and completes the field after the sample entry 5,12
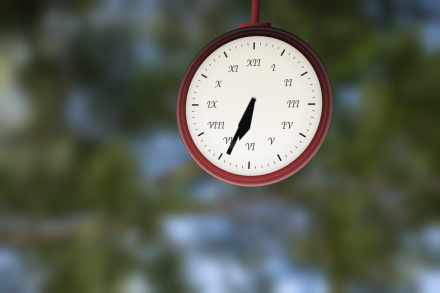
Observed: 6,34
